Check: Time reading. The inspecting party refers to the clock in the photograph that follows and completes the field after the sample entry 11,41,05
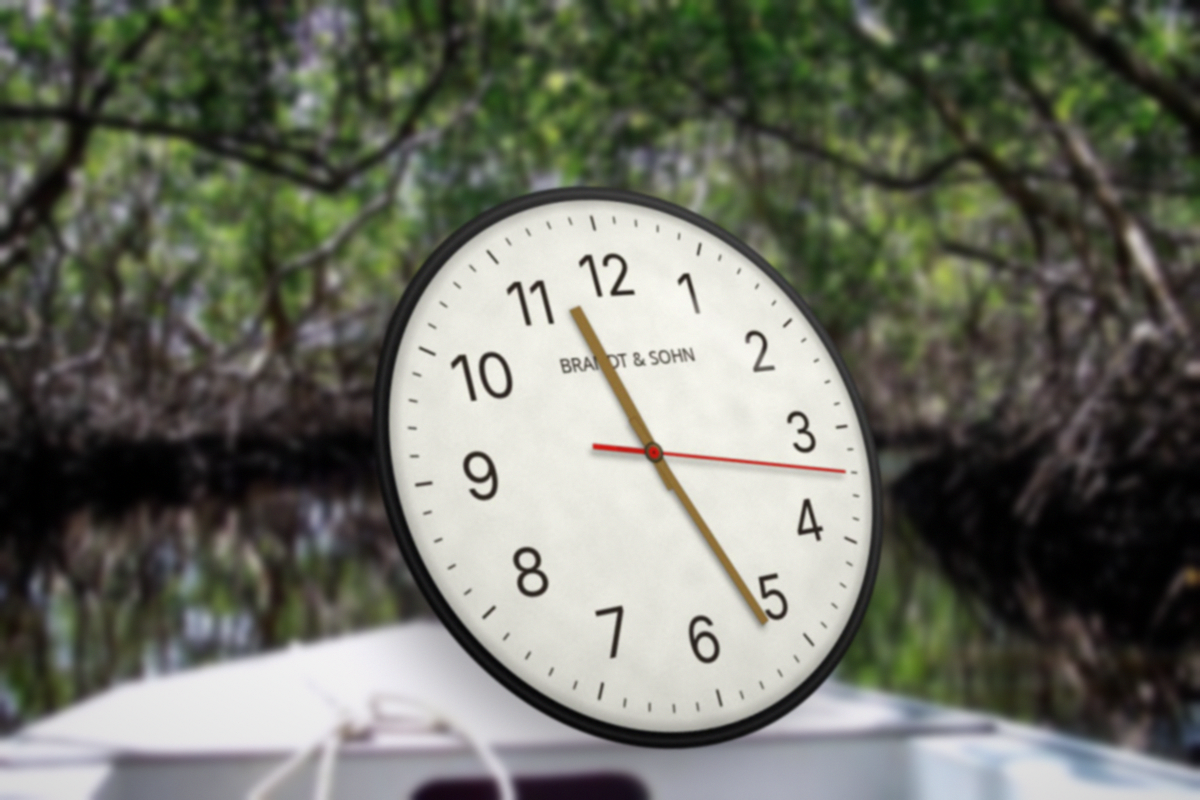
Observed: 11,26,17
